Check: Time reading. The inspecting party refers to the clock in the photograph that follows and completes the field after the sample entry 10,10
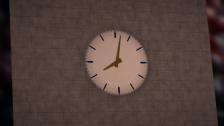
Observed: 8,02
